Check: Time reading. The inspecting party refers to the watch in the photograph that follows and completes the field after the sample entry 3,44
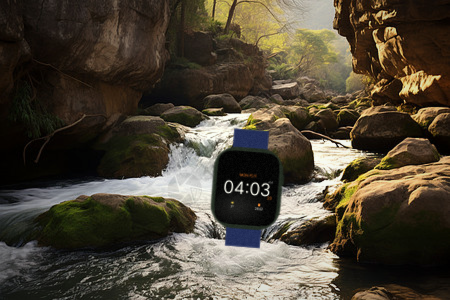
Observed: 4,03
